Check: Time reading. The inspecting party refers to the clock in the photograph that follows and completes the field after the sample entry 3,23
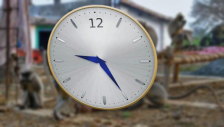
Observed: 9,25
